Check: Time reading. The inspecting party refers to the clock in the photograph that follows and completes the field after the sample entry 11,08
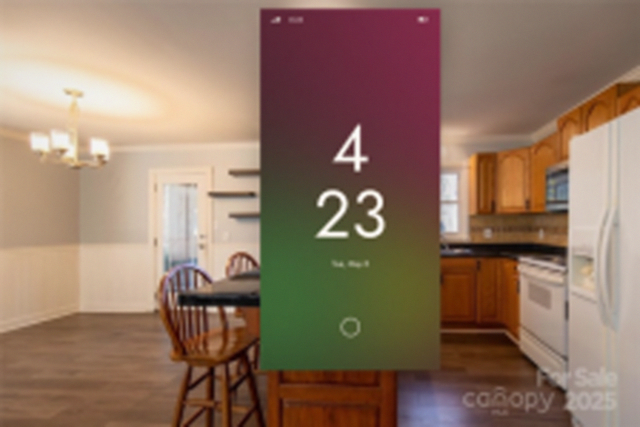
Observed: 4,23
